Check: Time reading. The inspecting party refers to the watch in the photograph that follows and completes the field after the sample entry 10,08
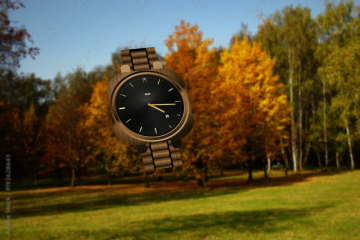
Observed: 4,16
